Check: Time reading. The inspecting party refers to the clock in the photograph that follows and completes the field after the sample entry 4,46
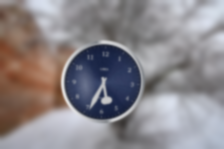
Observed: 5,34
